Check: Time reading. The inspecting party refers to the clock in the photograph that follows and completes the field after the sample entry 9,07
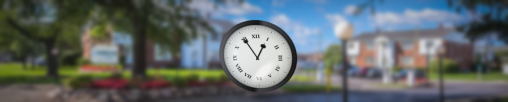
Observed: 12,55
